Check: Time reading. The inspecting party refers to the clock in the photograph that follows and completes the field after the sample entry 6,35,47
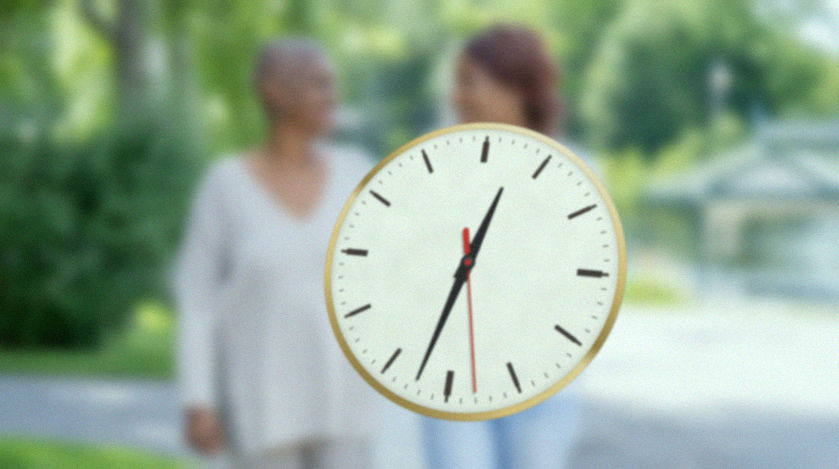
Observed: 12,32,28
